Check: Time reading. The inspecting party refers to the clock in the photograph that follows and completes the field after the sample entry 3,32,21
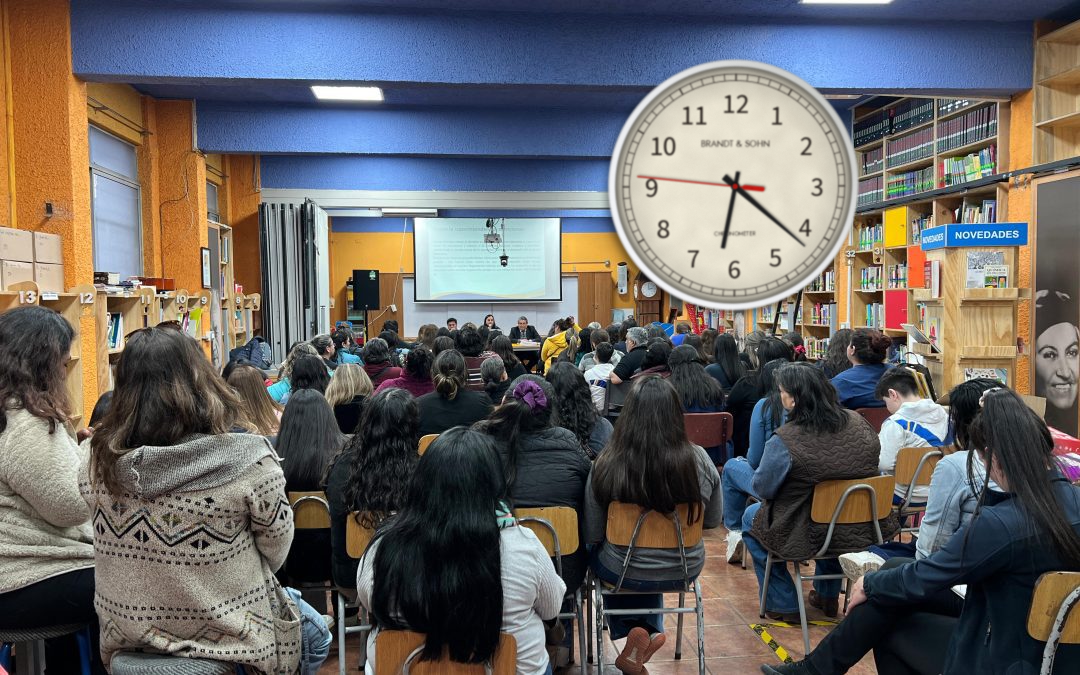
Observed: 6,21,46
